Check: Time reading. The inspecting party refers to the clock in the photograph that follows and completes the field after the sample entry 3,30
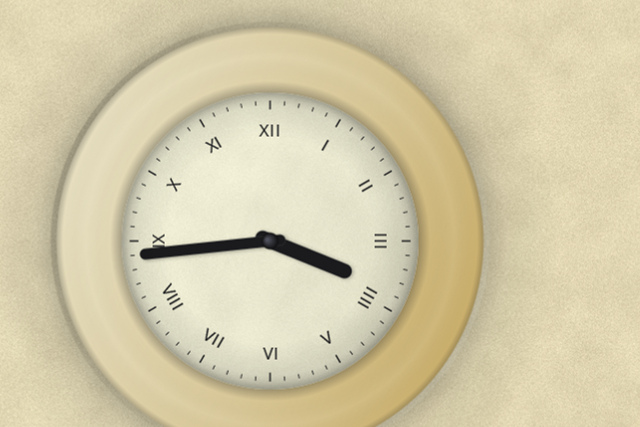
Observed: 3,44
